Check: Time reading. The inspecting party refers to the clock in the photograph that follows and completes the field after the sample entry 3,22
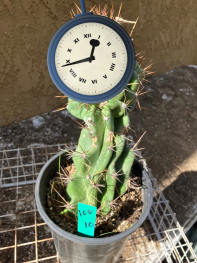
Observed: 12,44
